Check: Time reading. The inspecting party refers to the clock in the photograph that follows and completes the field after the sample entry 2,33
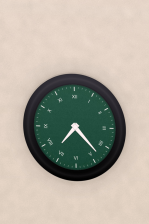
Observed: 7,23
